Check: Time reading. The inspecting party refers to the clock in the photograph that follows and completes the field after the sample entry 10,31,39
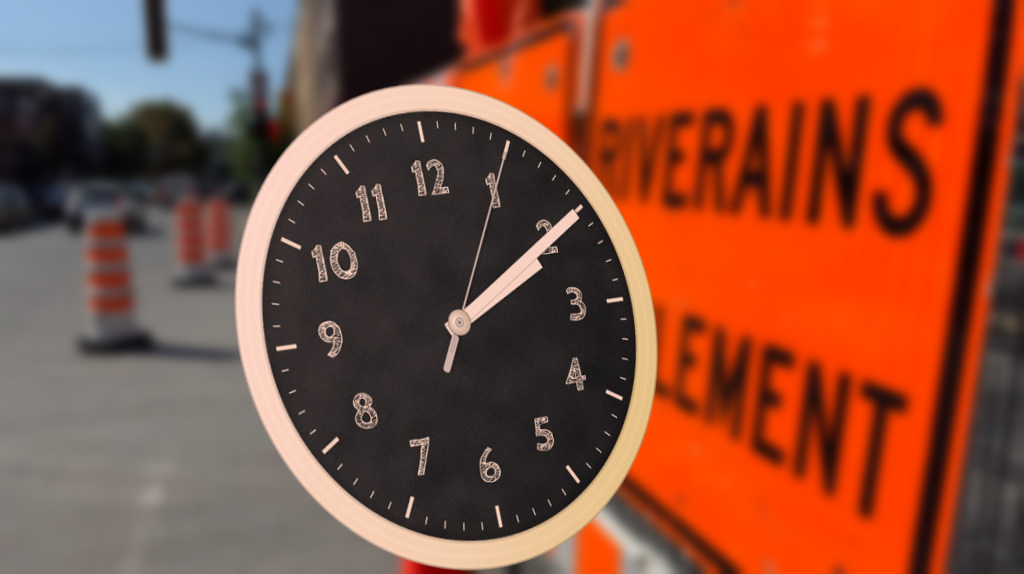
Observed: 2,10,05
